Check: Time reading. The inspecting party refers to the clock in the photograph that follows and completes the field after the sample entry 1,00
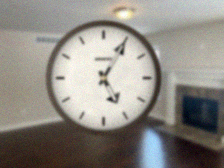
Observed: 5,05
